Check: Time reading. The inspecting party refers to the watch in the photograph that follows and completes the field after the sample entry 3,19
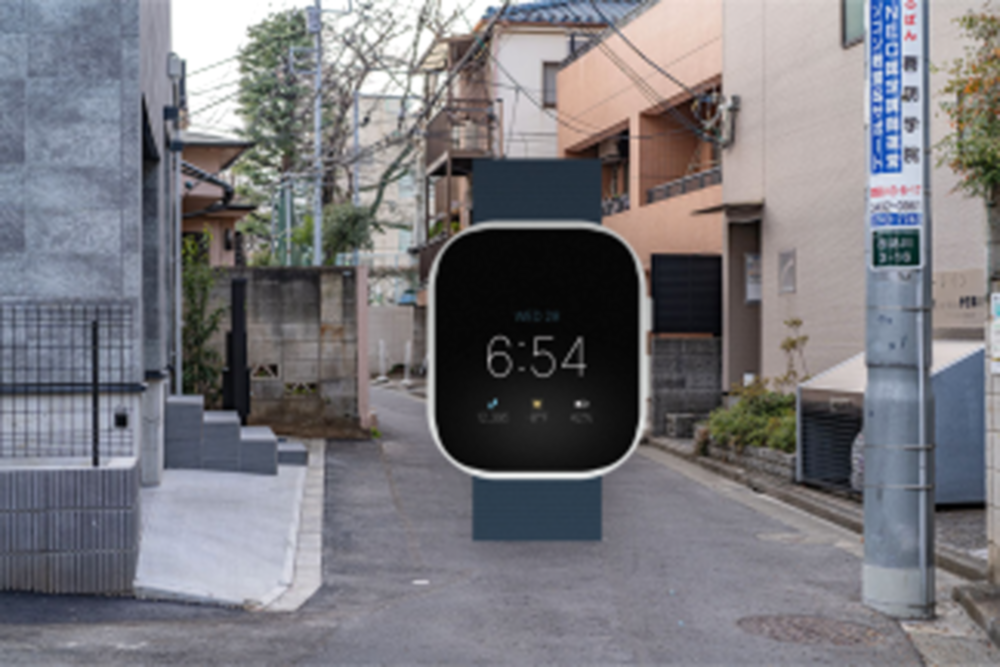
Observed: 6,54
